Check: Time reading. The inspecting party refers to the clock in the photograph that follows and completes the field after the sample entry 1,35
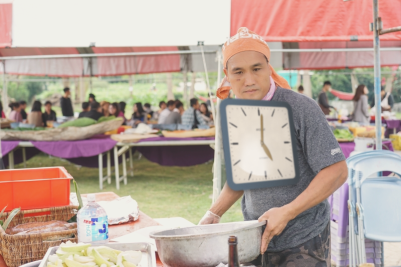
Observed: 5,01
